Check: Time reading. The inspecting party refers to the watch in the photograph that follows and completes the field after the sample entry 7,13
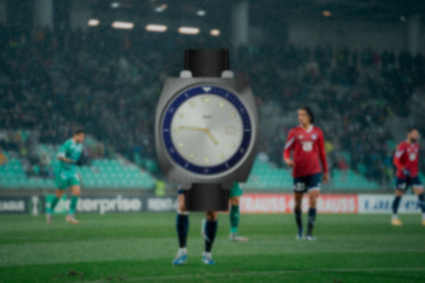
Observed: 4,46
